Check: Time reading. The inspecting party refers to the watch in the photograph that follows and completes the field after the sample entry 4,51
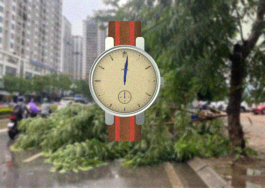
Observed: 12,01
